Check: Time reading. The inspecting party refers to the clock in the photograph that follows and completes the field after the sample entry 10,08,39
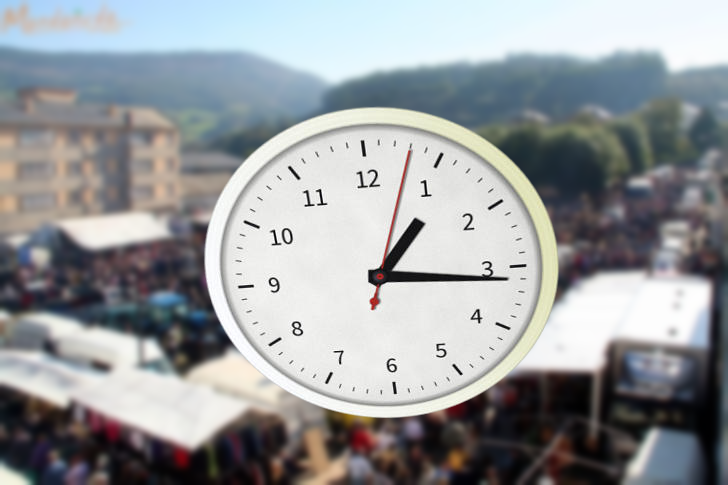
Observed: 1,16,03
